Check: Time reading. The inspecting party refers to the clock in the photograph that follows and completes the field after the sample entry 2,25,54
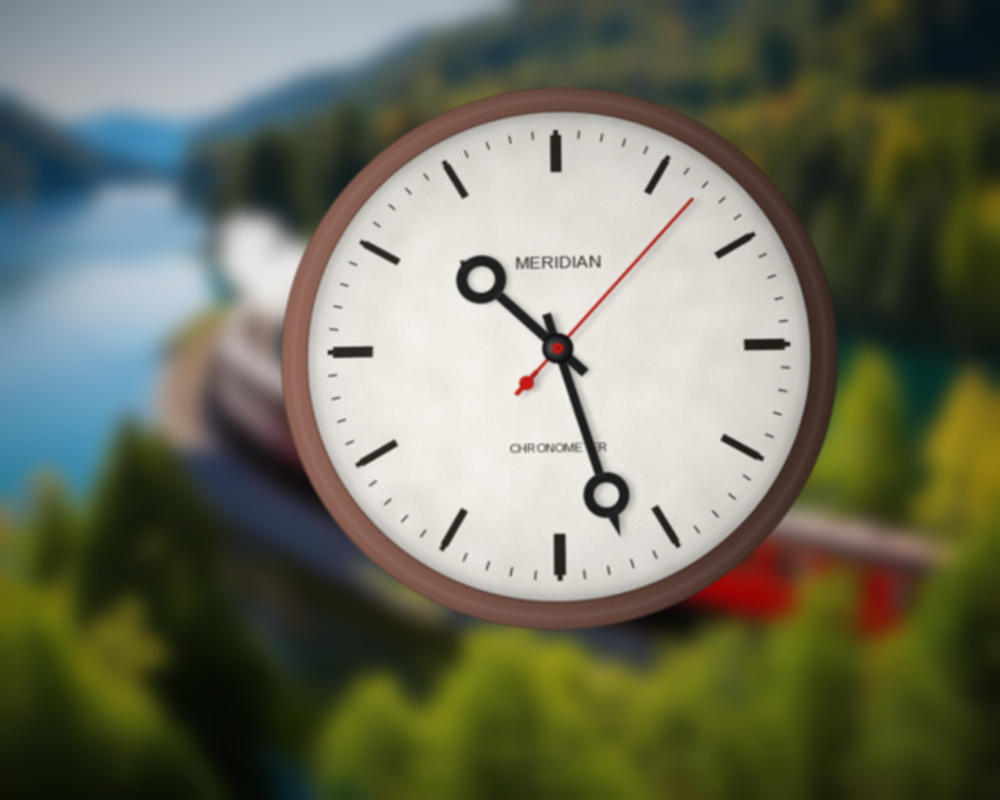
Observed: 10,27,07
